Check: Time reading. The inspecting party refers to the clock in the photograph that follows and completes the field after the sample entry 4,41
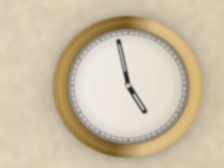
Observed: 4,58
